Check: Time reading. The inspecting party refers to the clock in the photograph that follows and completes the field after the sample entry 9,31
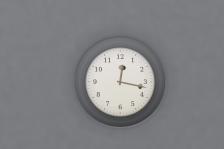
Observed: 12,17
